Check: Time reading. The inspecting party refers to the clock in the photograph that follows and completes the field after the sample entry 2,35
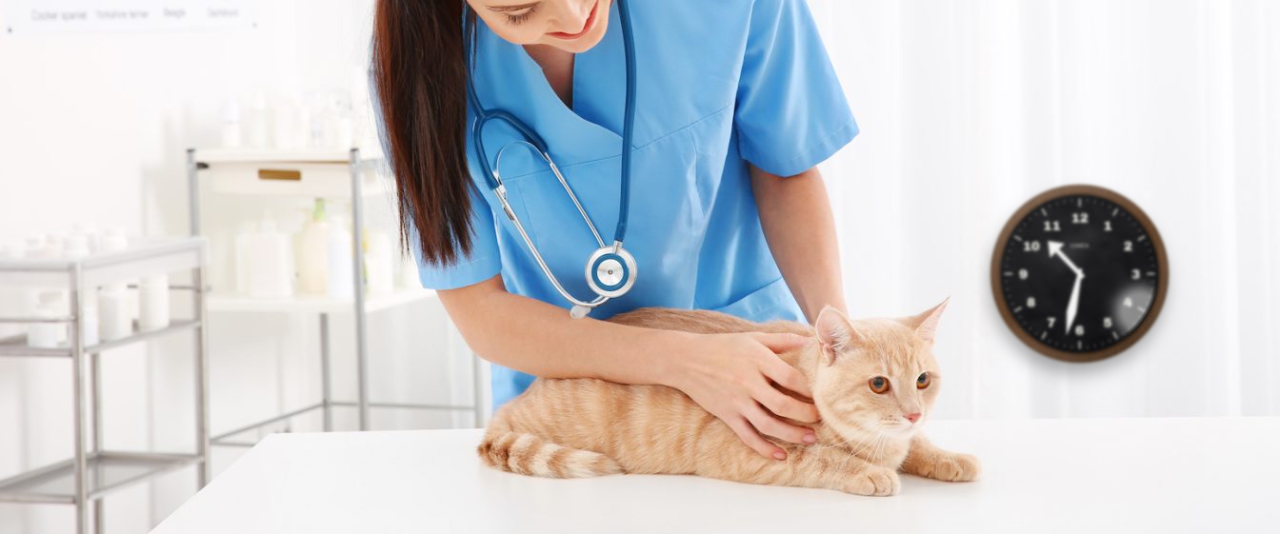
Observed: 10,32
